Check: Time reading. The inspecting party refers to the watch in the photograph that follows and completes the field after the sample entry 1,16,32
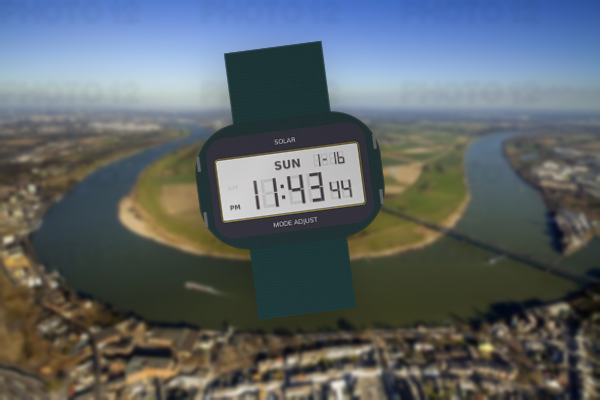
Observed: 11,43,44
